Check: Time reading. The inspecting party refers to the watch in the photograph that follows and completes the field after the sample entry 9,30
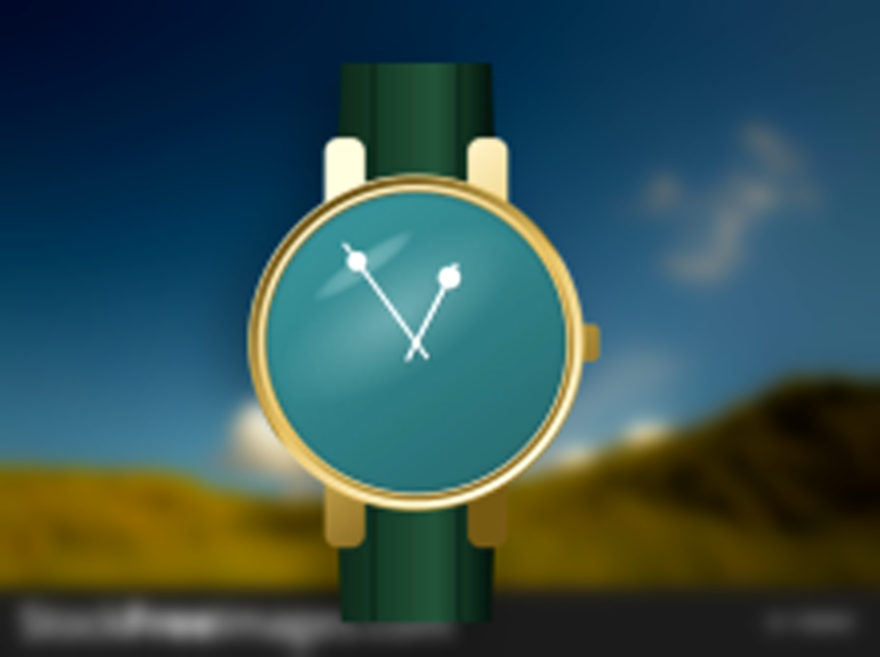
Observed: 12,54
